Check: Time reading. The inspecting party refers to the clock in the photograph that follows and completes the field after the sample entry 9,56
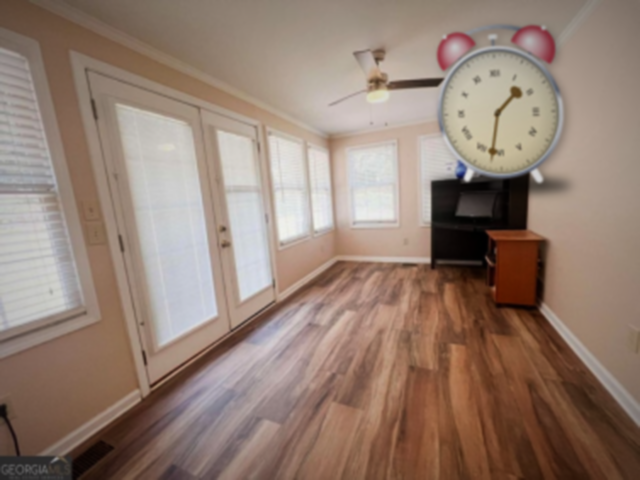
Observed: 1,32
